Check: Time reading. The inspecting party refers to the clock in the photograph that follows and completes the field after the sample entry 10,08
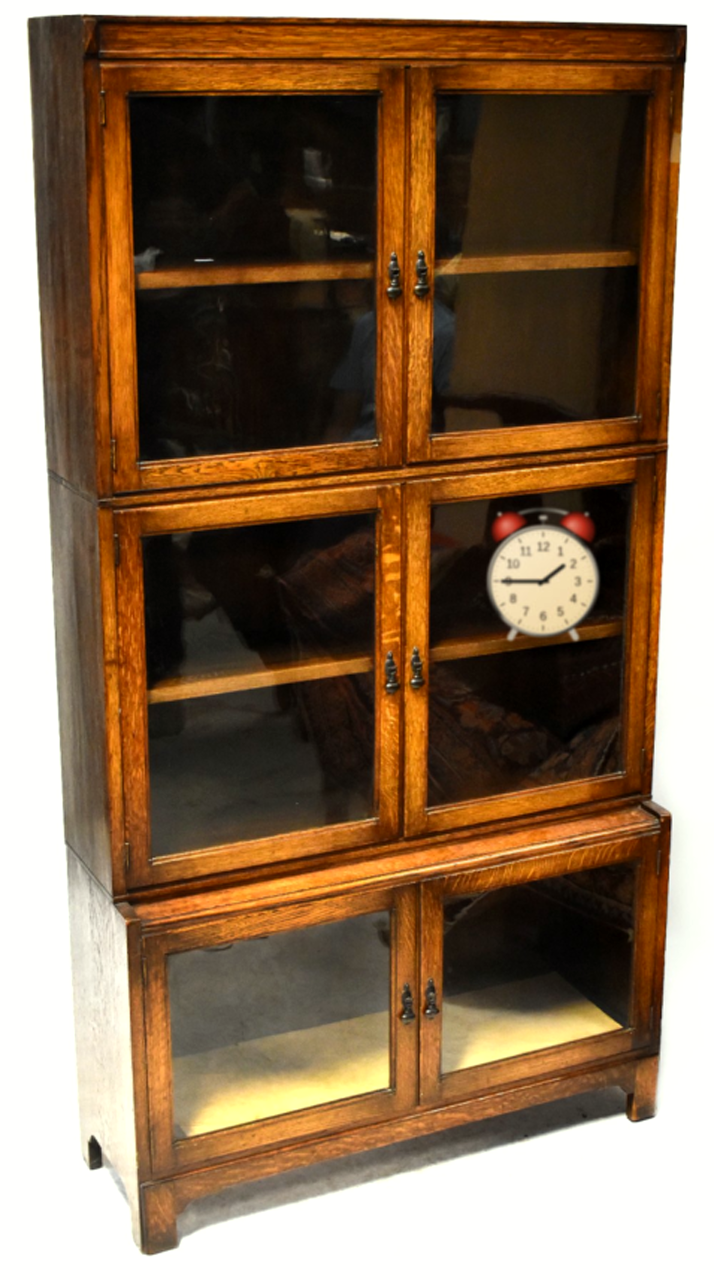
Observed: 1,45
